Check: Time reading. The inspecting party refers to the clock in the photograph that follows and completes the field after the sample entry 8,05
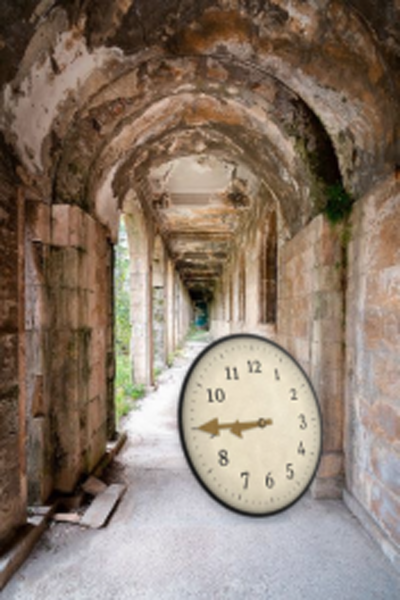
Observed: 8,45
